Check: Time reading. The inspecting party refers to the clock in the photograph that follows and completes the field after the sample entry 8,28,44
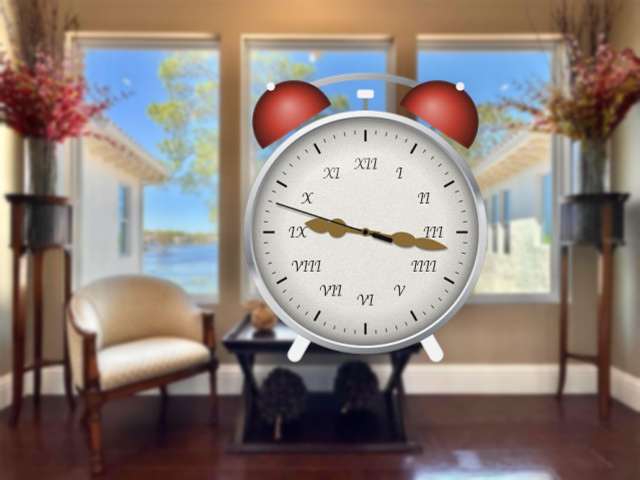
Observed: 9,16,48
